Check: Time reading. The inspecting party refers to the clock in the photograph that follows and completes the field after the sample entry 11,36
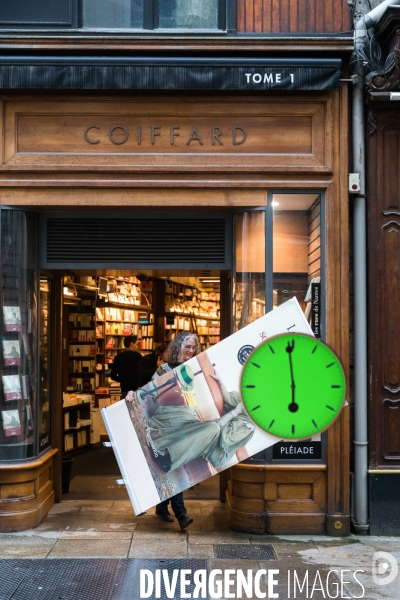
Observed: 5,59
